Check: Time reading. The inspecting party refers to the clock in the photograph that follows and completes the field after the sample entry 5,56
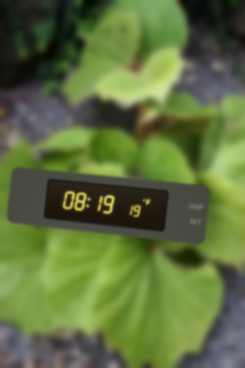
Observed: 8,19
